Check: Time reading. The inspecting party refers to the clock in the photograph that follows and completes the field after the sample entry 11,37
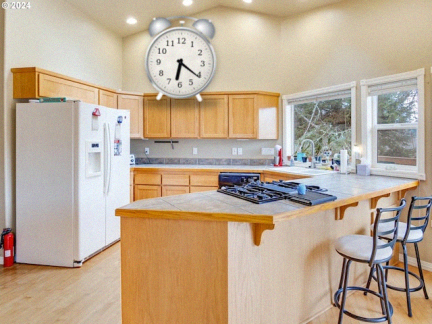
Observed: 6,21
